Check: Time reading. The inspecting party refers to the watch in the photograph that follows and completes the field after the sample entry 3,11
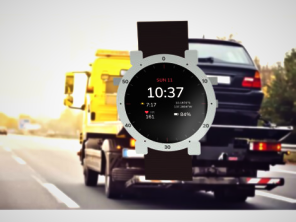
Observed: 10,37
